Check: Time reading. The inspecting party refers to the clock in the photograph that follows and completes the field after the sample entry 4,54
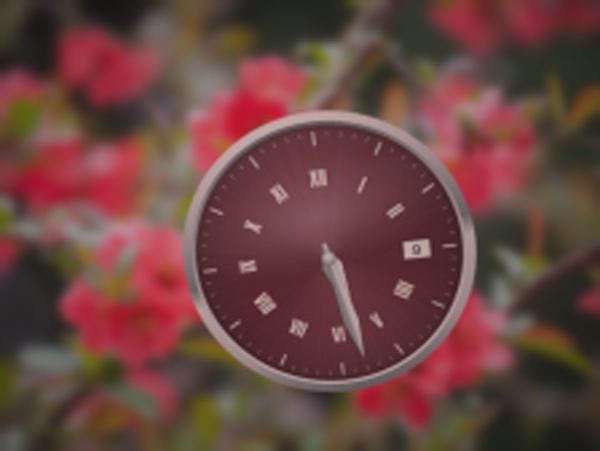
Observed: 5,28
